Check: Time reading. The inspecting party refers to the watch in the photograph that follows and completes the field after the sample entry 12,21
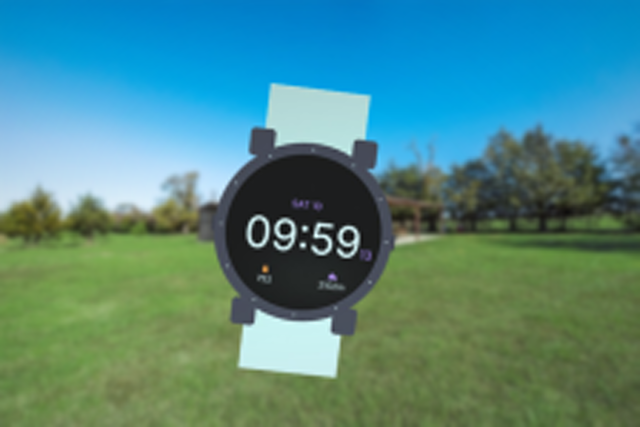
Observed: 9,59
